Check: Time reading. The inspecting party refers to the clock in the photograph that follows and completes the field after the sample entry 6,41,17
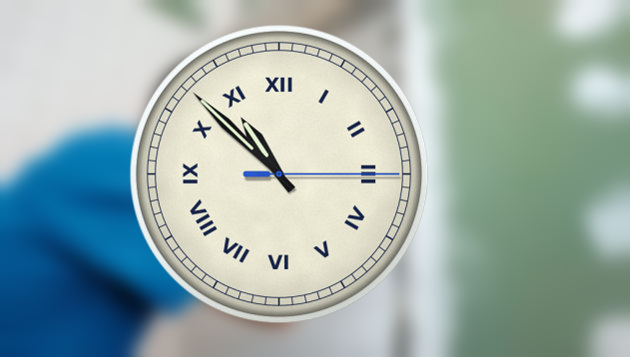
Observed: 10,52,15
